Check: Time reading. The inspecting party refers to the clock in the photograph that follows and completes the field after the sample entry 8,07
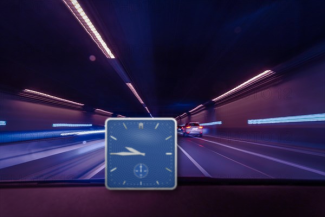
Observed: 9,45
